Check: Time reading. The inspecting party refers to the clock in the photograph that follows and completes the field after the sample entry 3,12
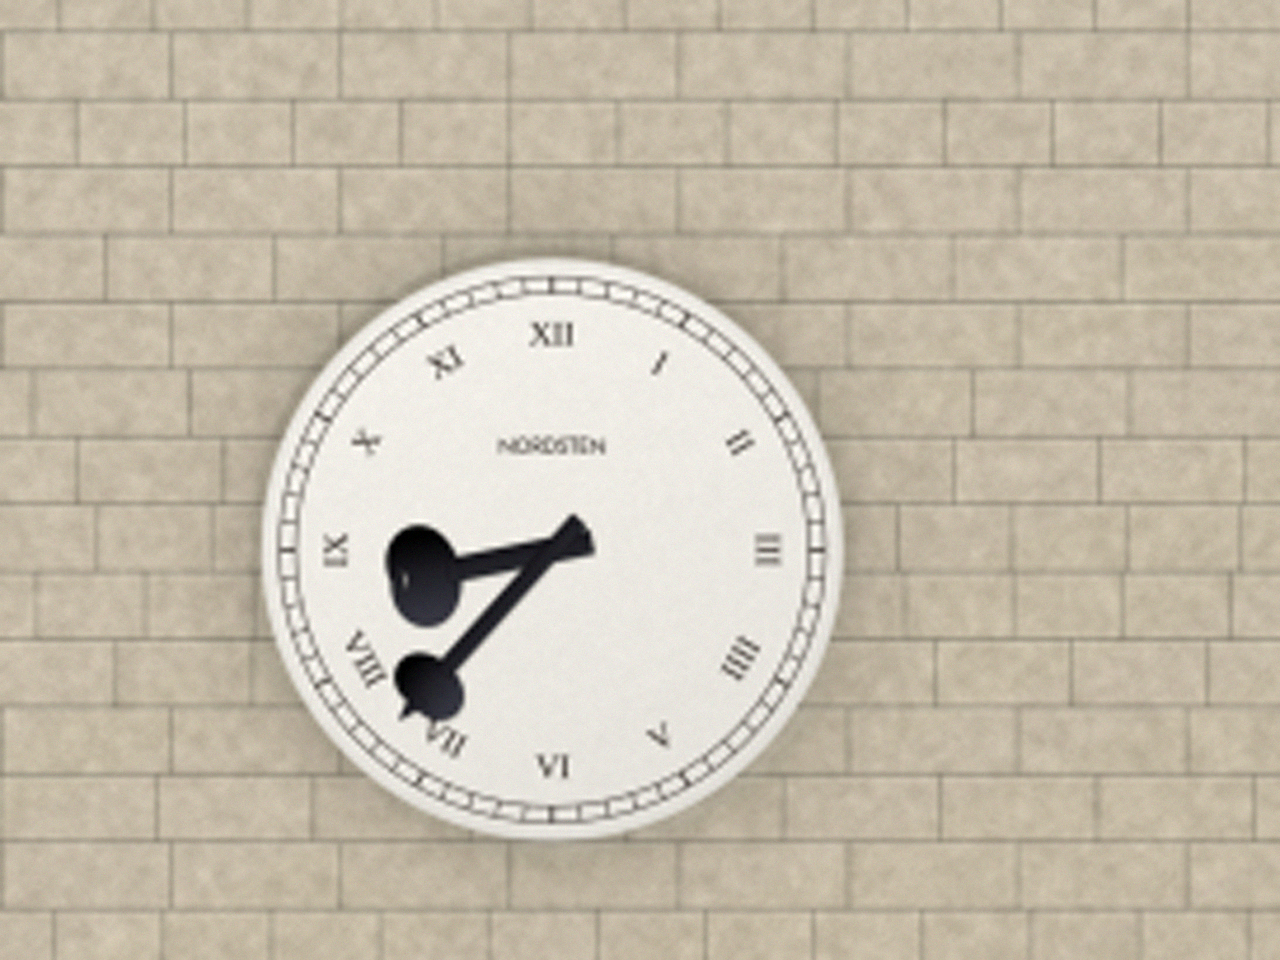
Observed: 8,37
